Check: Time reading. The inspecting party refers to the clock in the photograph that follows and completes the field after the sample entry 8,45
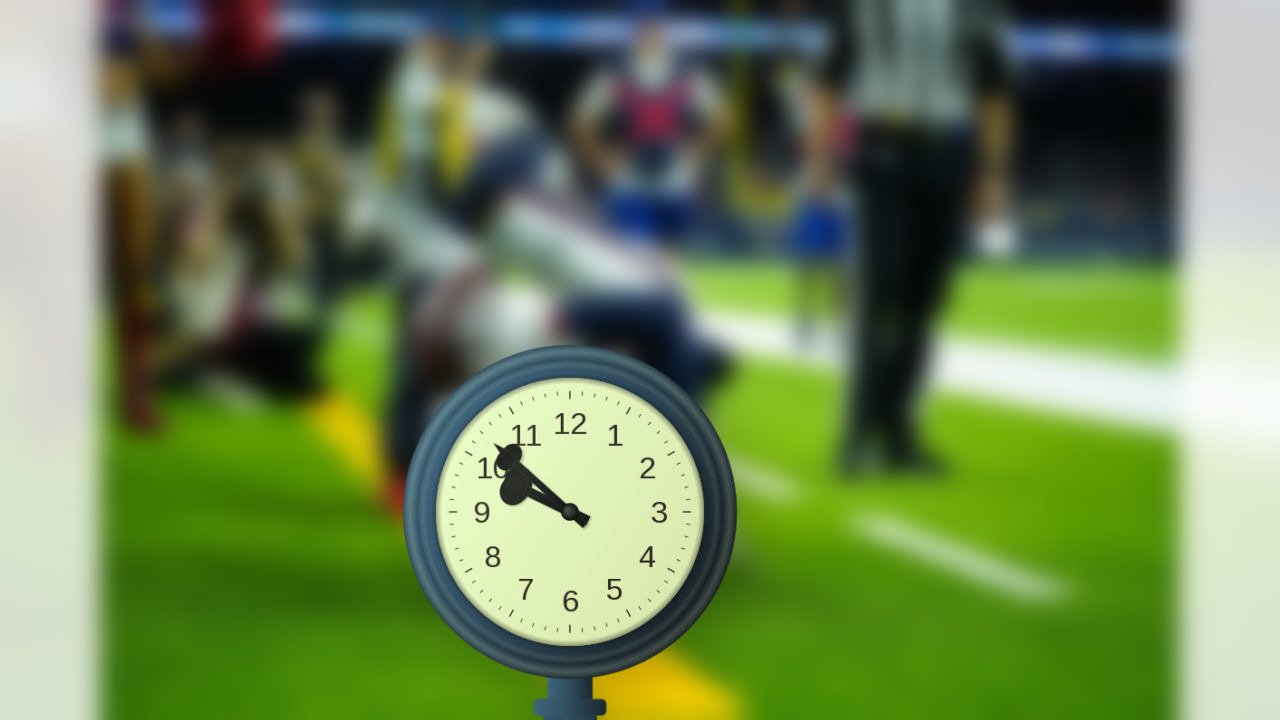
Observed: 9,52
